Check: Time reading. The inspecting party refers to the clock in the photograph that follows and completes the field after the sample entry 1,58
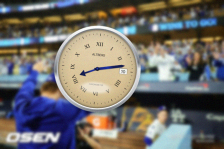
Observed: 8,13
